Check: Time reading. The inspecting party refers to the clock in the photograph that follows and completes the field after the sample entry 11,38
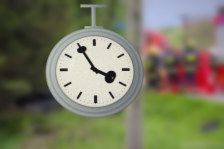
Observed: 3,55
